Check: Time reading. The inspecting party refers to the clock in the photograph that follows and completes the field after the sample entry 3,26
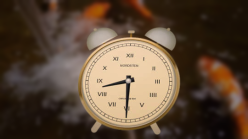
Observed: 8,30
